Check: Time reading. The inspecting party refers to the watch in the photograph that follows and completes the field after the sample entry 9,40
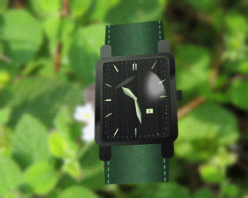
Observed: 10,28
